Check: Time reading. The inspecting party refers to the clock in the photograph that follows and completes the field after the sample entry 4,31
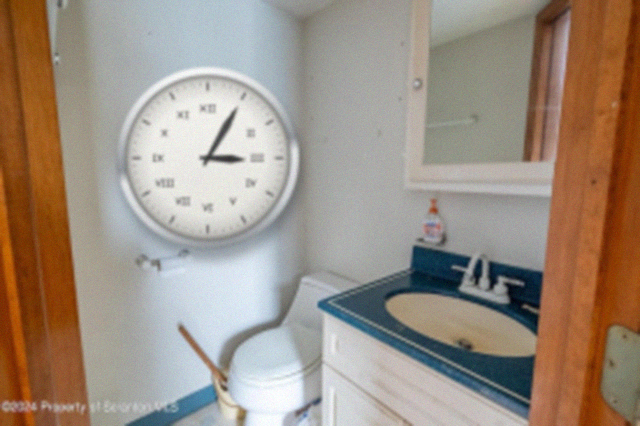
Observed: 3,05
